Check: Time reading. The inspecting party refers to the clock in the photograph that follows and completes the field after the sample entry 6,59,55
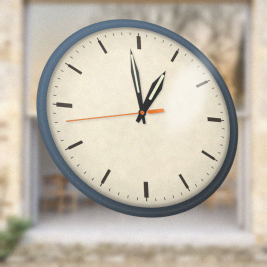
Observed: 12,58,43
